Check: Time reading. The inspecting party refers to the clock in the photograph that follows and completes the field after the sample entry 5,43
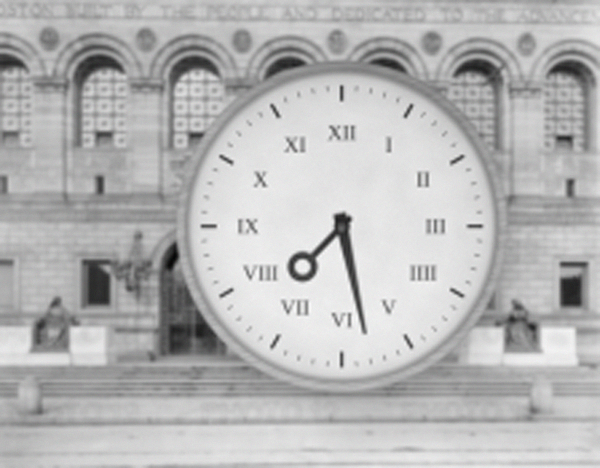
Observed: 7,28
